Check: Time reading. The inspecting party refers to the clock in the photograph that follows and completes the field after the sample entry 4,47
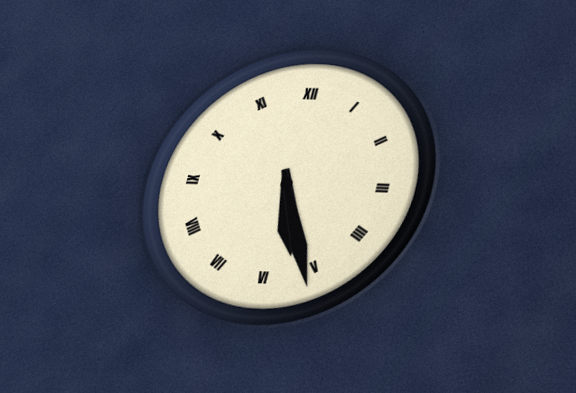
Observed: 5,26
